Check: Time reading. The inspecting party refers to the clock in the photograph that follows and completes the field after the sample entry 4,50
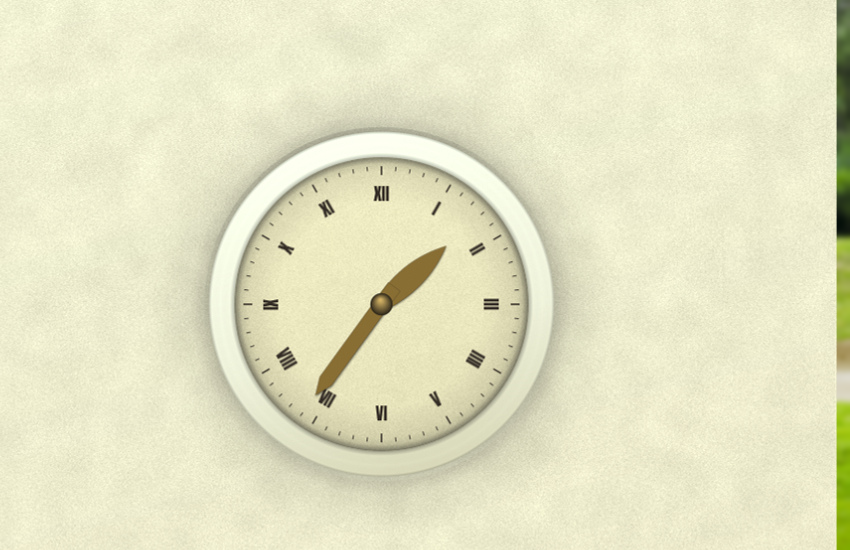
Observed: 1,36
